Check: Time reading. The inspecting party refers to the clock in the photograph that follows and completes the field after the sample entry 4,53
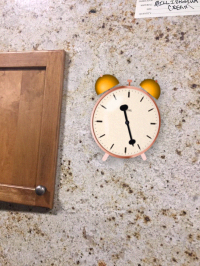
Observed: 11,27
